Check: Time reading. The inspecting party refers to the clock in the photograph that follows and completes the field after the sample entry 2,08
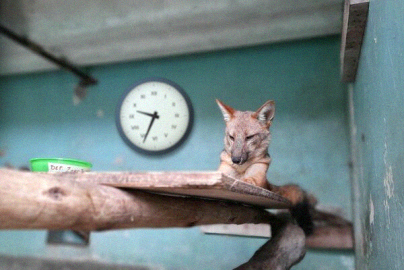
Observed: 9,34
